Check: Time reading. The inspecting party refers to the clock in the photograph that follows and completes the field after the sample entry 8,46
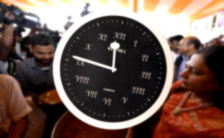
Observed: 11,46
